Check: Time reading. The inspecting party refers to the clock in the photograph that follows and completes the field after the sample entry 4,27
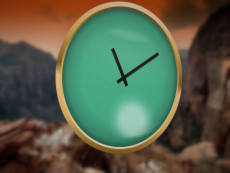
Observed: 11,10
